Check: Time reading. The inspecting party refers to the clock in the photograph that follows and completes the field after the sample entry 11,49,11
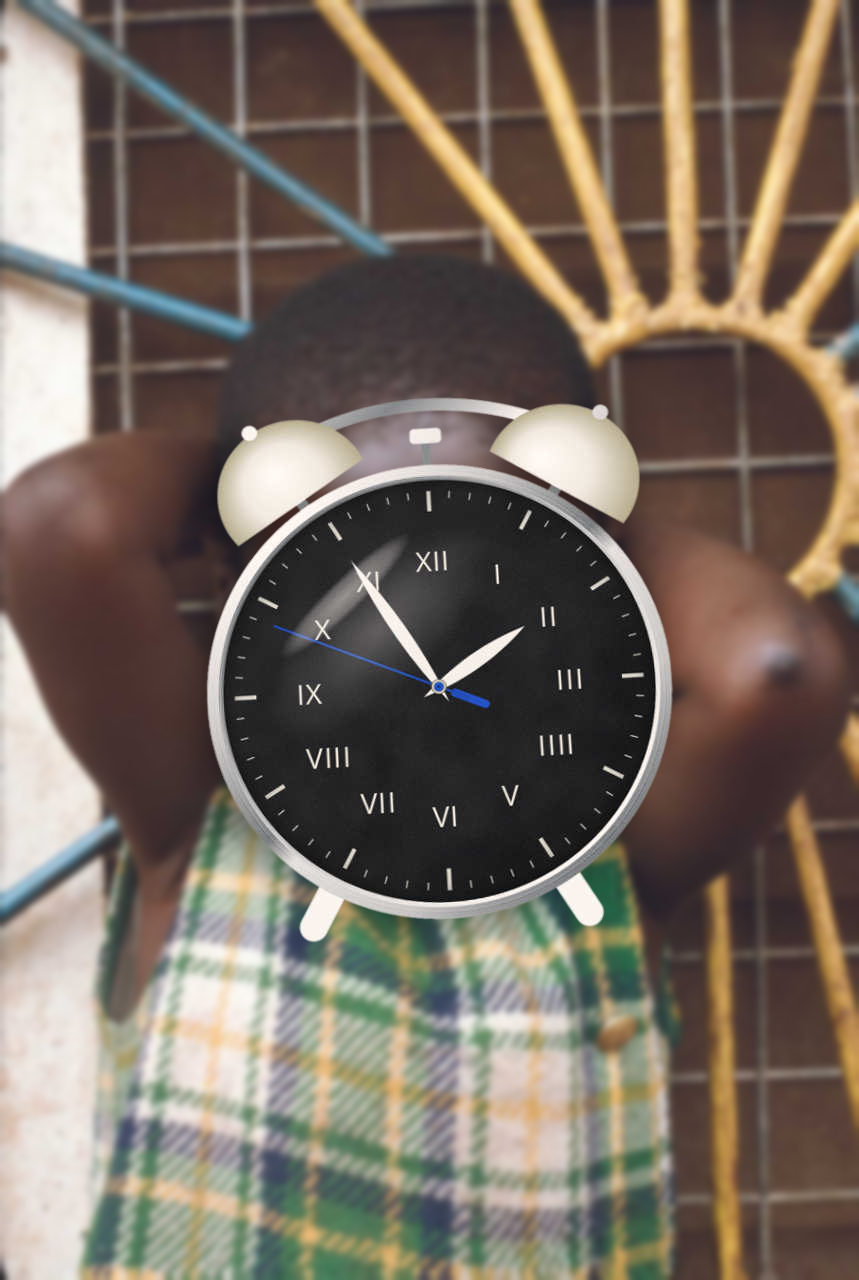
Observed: 1,54,49
